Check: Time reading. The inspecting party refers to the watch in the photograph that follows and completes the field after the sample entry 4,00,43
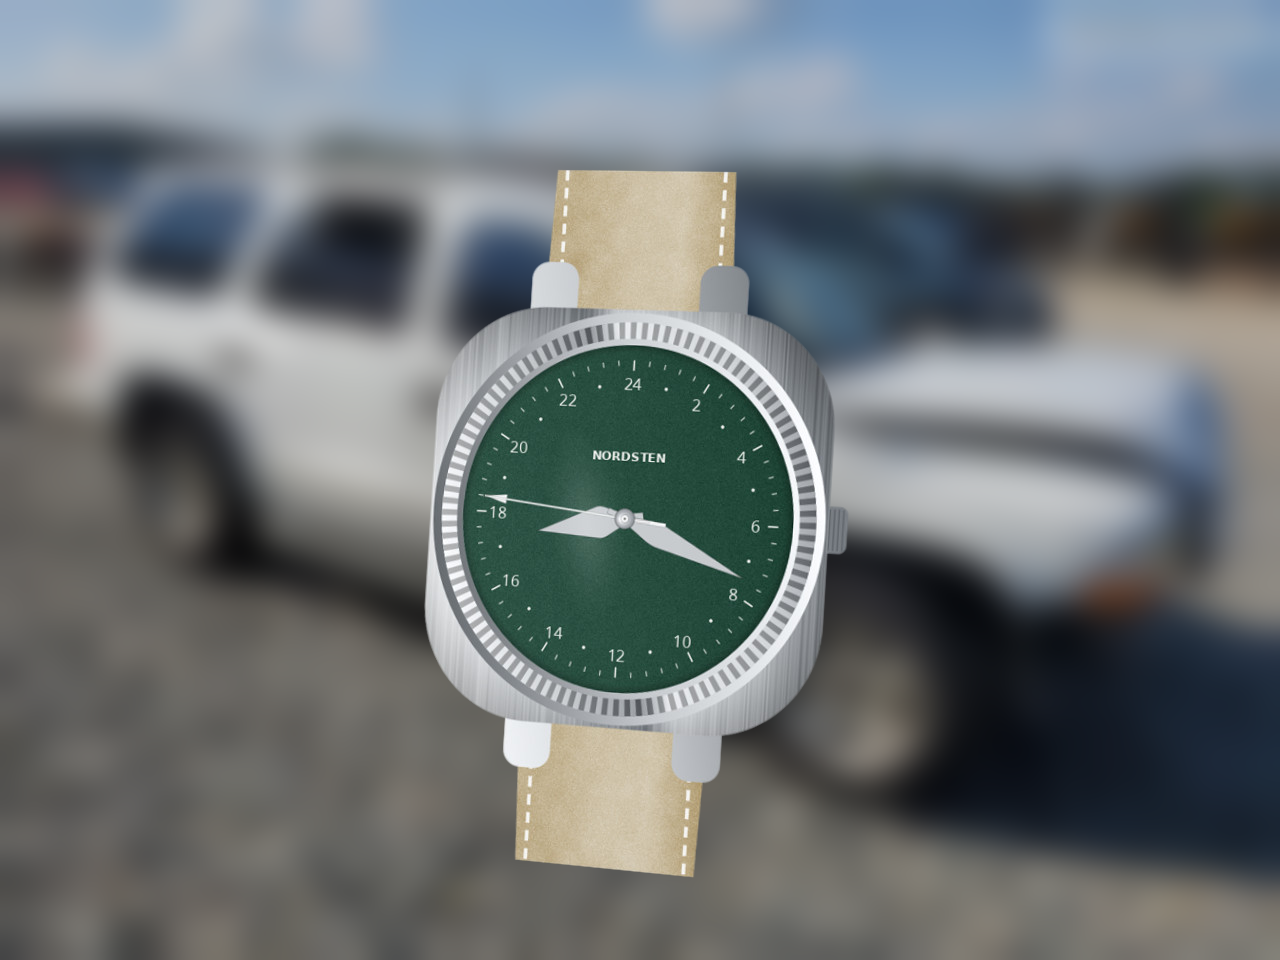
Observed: 17,18,46
